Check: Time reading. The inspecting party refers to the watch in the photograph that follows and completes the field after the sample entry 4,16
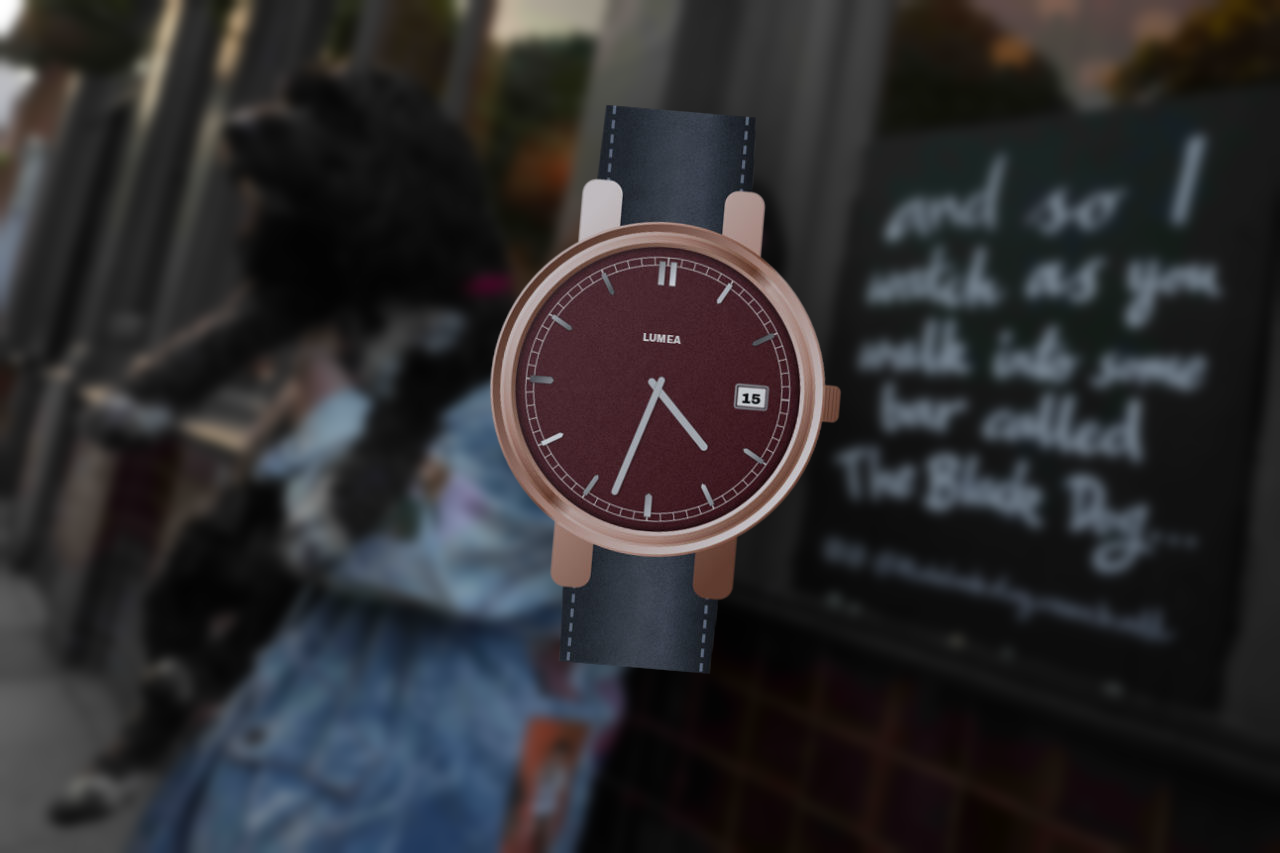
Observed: 4,33
